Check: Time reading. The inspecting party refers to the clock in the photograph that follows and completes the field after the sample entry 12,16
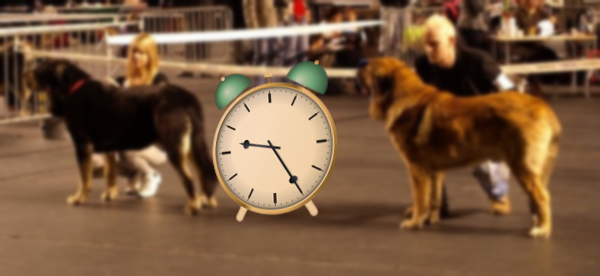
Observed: 9,25
